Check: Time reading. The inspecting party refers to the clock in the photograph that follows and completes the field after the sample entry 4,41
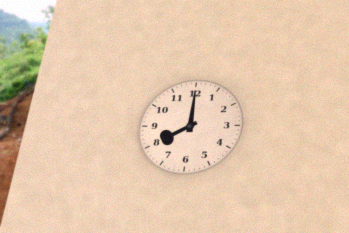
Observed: 8,00
